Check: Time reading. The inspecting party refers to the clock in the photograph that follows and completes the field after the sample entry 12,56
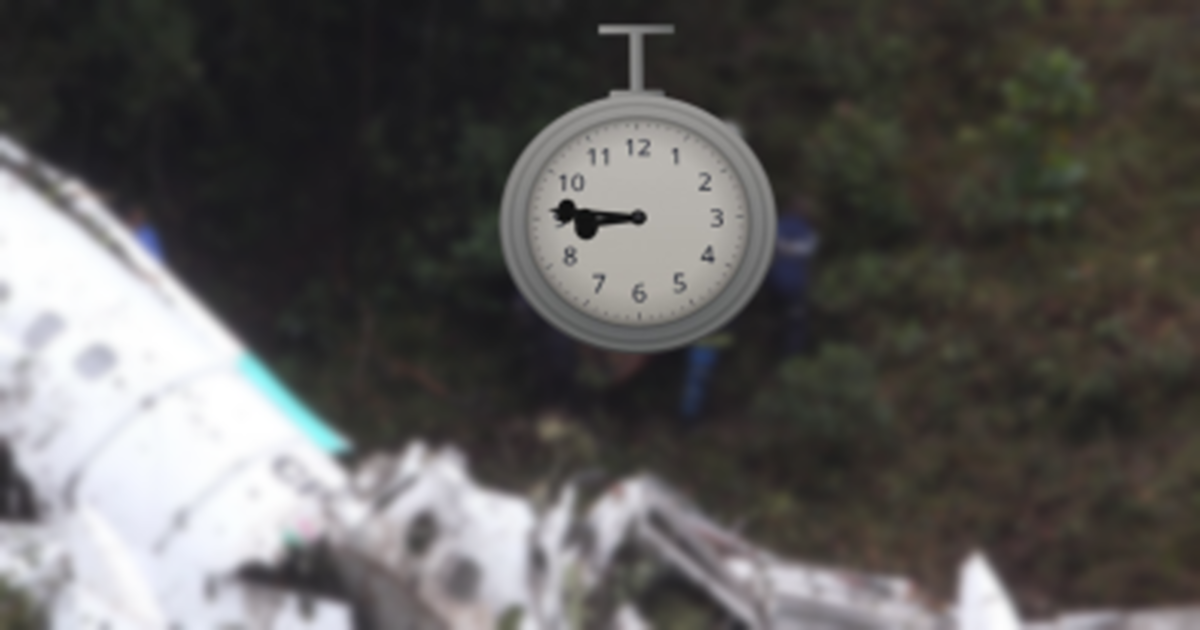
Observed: 8,46
